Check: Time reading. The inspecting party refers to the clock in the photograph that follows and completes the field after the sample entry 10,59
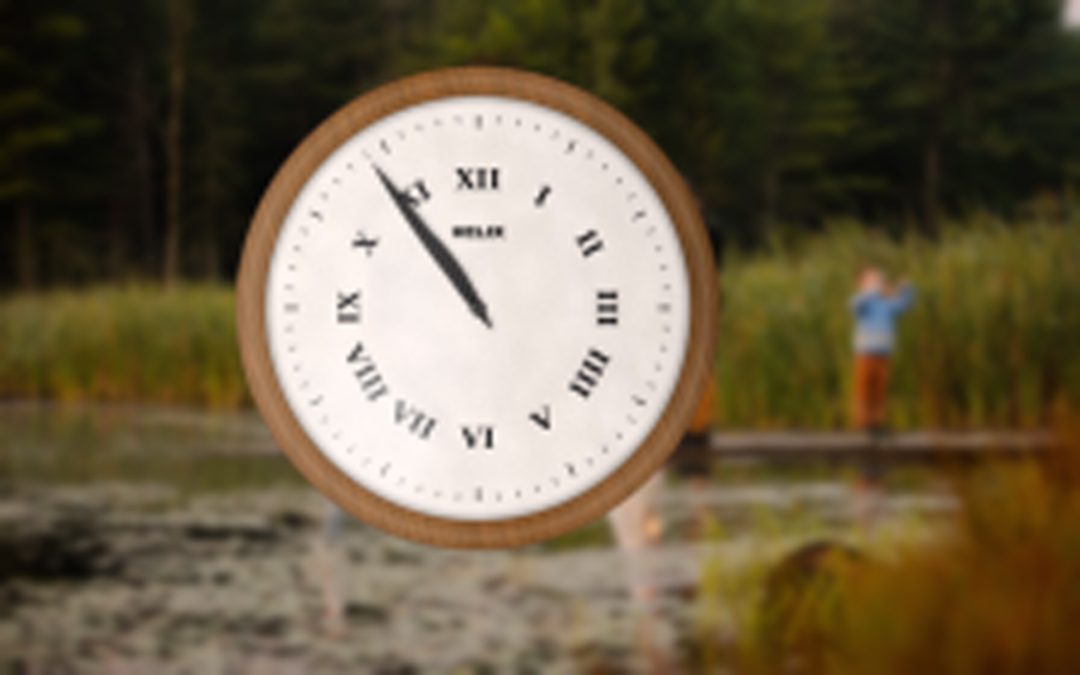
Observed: 10,54
